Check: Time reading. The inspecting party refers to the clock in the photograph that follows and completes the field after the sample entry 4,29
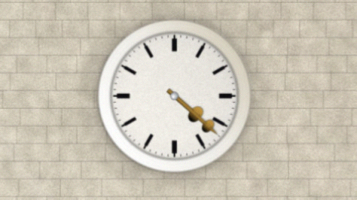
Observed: 4,22
